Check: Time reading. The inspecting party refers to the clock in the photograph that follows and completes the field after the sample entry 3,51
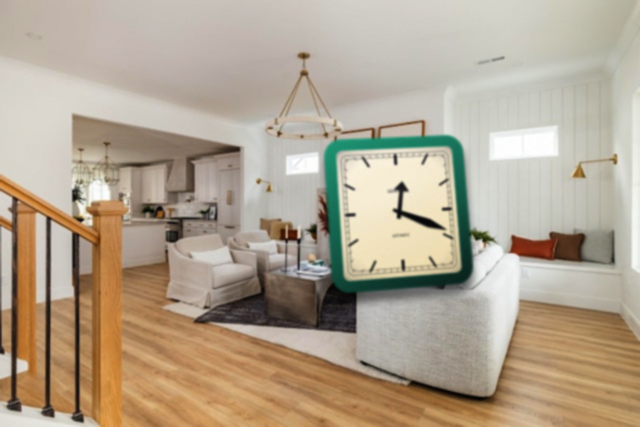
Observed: 12,19
